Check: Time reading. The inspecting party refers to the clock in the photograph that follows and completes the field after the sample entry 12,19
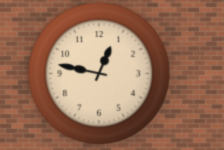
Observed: 12,47
